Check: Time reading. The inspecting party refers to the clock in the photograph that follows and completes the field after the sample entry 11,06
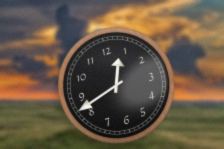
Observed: 12,42
